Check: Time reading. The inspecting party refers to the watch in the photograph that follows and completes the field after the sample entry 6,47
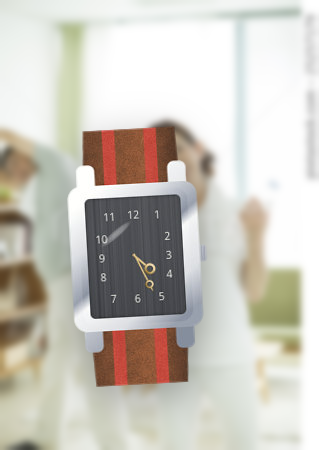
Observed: 4,26
